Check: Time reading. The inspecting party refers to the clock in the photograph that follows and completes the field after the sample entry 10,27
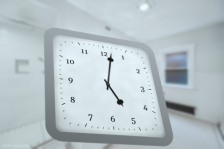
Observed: 5,02
